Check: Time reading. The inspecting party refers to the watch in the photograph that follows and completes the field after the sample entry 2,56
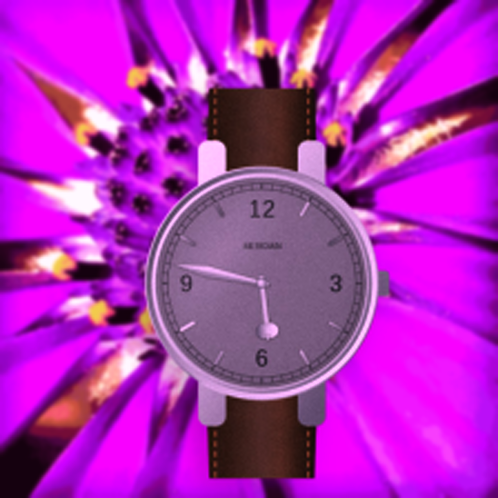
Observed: 5,47
